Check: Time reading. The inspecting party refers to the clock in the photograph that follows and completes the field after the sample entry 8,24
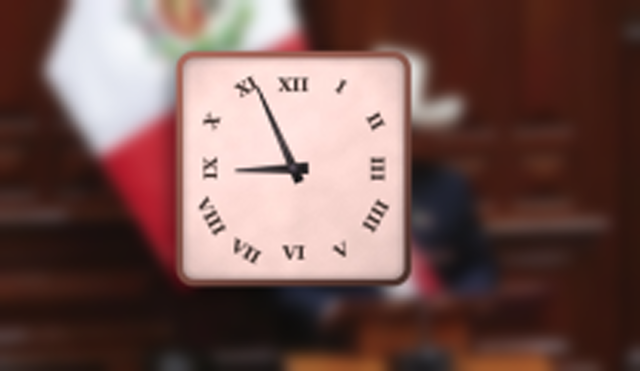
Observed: 8,56
